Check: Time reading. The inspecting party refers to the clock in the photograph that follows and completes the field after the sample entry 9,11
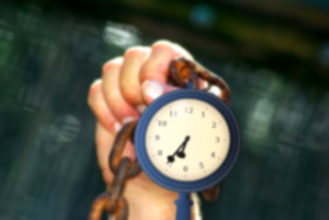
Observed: 6,36
